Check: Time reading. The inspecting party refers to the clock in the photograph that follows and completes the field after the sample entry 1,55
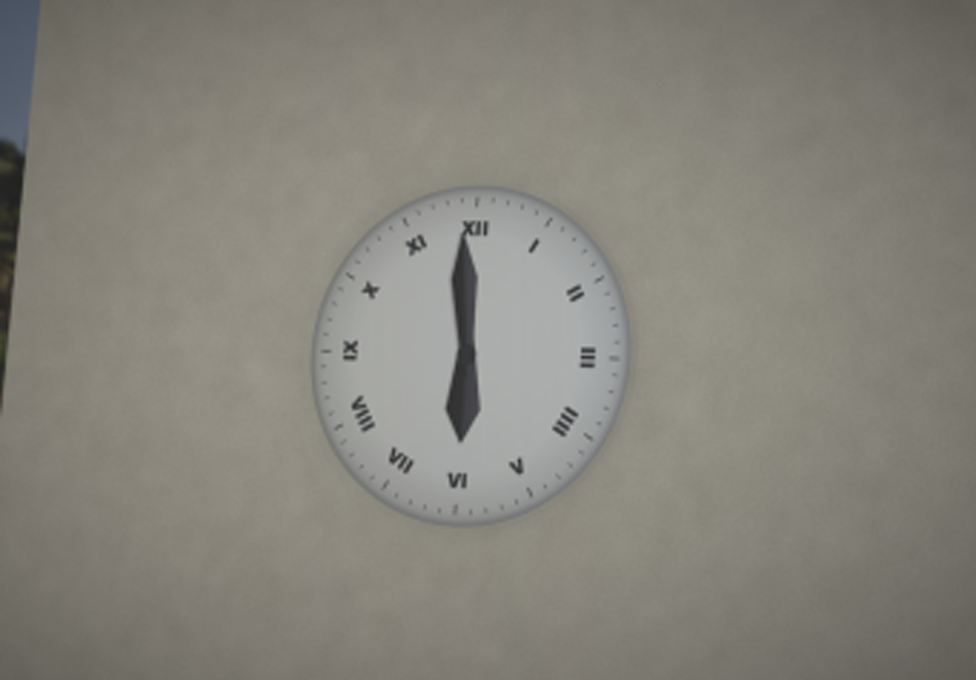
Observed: 5,59
